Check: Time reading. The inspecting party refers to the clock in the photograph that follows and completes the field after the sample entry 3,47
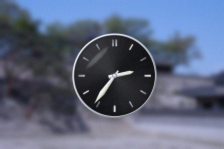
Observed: 2,36
